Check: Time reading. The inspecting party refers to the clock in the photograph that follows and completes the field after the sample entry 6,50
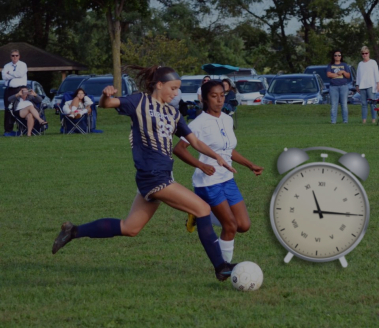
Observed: 11,15
